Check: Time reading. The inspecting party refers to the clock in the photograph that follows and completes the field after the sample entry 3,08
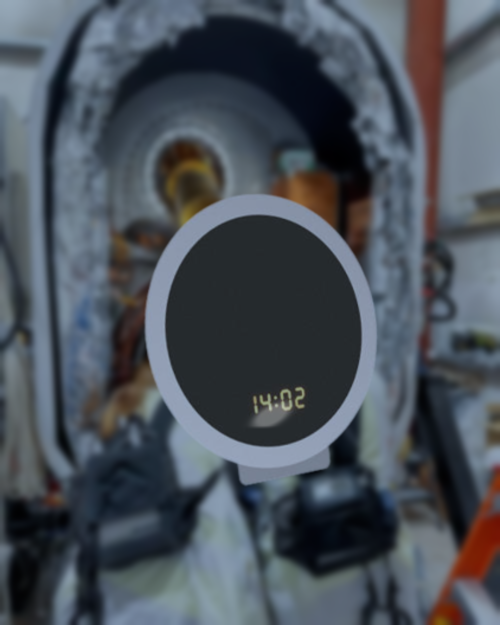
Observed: 14,02
